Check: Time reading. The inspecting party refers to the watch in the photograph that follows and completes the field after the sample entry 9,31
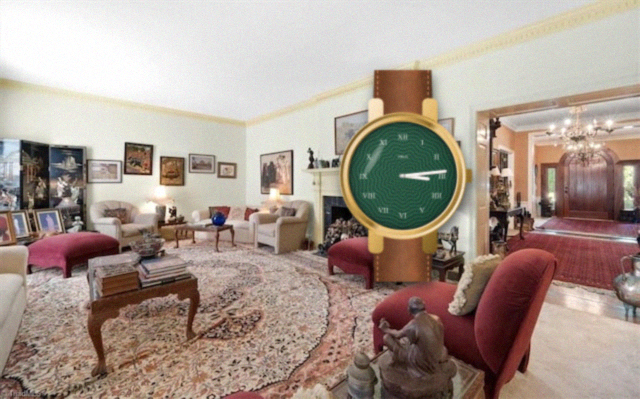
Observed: 3,14
